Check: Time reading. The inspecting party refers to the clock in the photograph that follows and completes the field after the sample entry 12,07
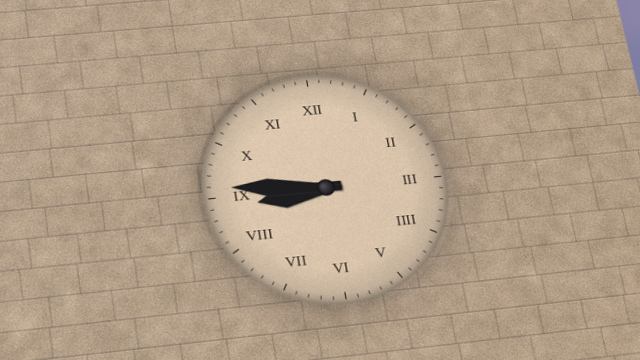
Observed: 8,46
